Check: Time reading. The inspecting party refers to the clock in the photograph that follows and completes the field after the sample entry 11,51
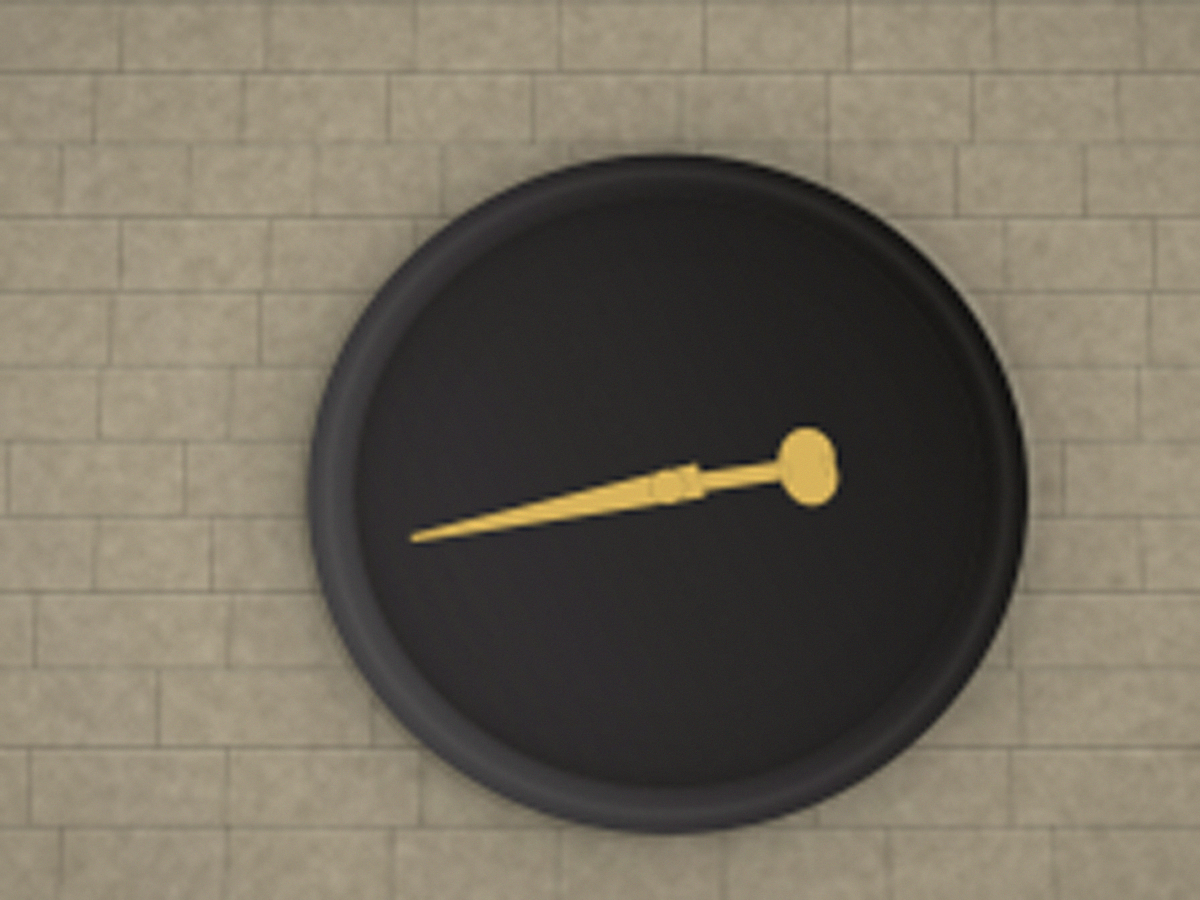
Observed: 2,43
